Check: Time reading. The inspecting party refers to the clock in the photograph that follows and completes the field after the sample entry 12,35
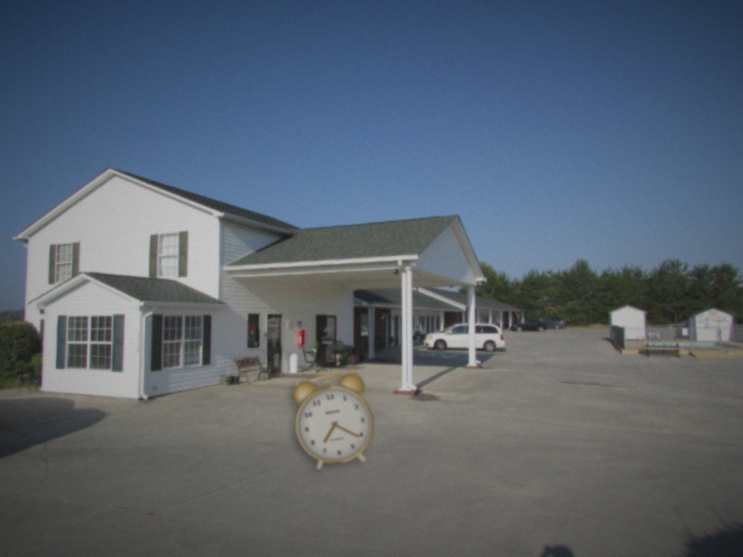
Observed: 7,21
